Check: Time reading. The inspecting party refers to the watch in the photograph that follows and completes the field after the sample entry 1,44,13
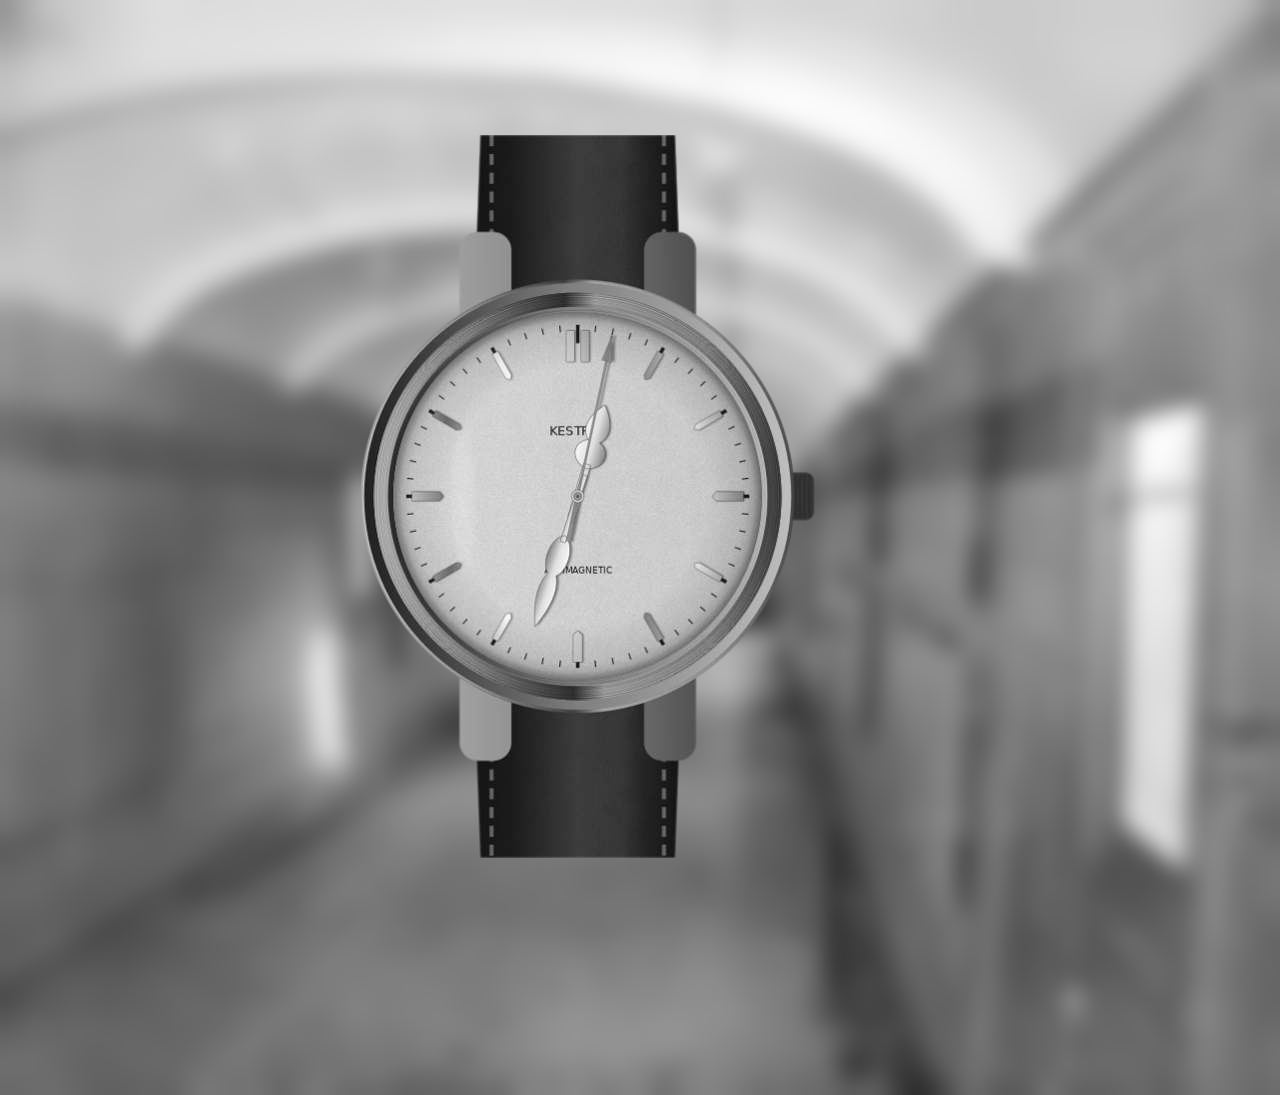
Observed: 12,33,02
